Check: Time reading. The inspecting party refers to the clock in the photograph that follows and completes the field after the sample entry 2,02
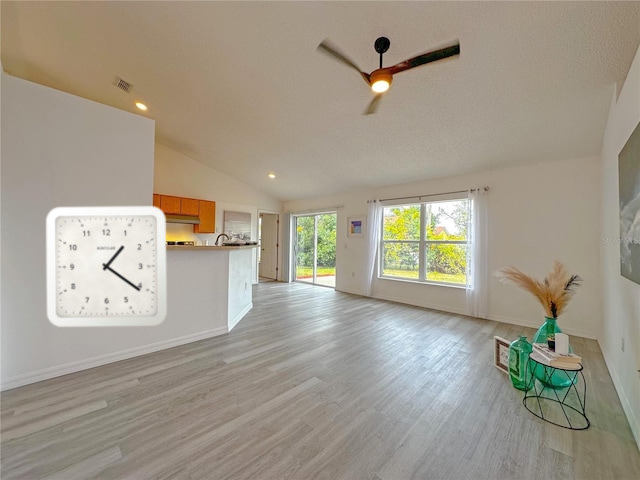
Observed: 1,21
